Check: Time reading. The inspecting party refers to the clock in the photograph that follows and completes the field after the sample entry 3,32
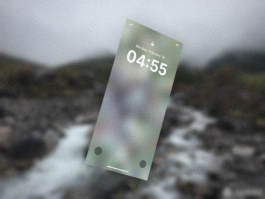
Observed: 4,55
